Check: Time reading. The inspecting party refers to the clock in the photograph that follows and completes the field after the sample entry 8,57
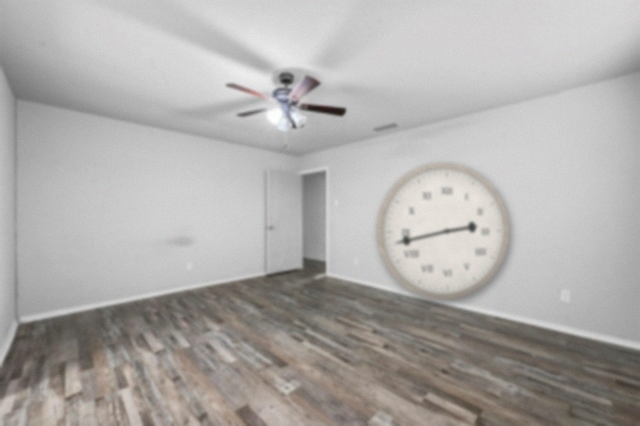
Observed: 2,43
